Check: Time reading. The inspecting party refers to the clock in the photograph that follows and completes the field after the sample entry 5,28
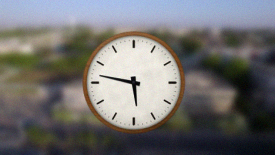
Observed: 5,47
